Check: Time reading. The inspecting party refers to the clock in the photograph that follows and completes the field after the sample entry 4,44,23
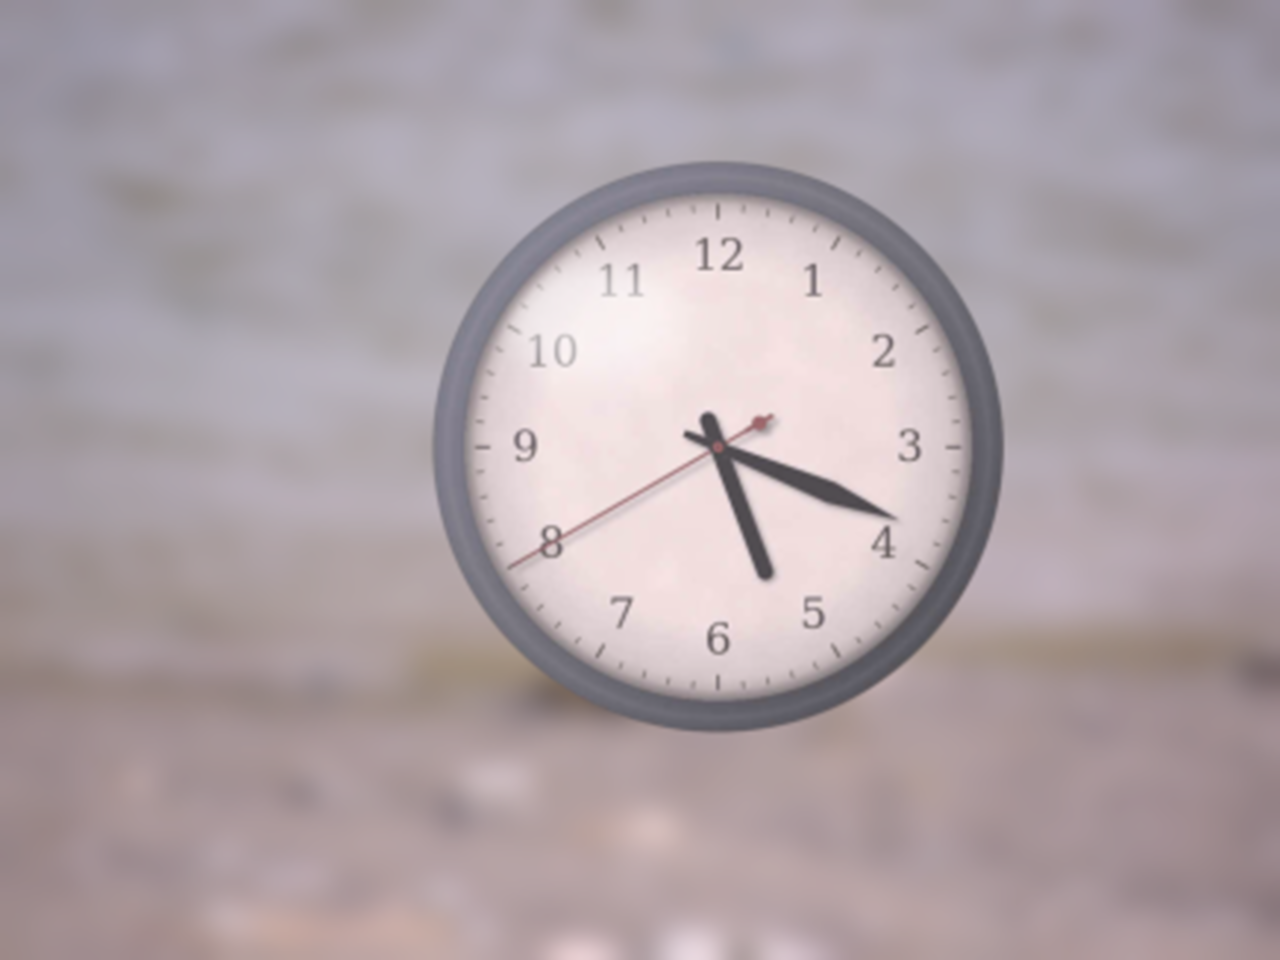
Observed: 5,18,40
